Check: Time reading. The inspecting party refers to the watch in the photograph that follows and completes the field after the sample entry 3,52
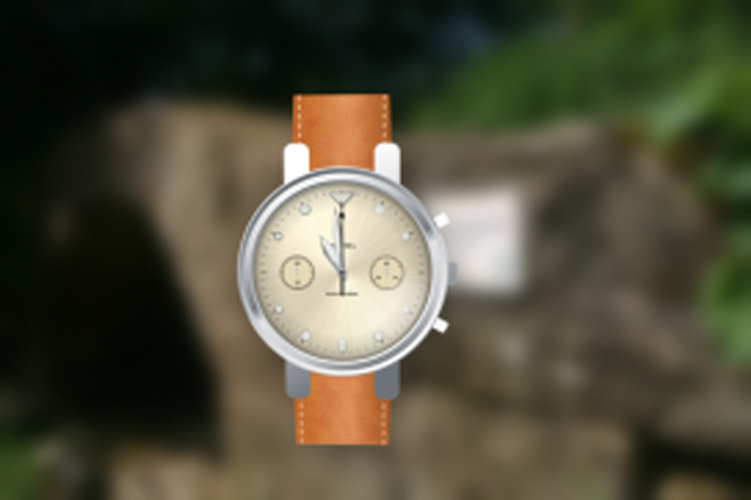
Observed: 10,59
